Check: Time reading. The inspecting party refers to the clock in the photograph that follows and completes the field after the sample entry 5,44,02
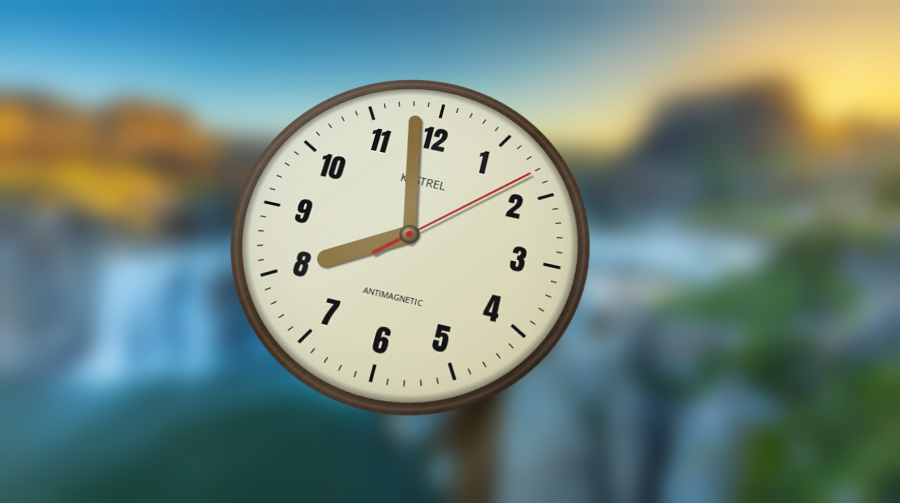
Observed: 7,58,08
